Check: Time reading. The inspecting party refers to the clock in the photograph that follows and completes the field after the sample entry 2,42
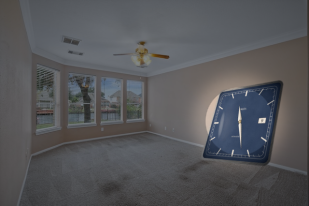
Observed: 11,27
